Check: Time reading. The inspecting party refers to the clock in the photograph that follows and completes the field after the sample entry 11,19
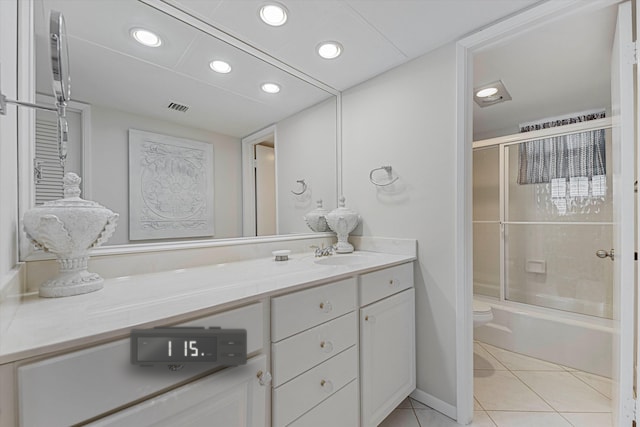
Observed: 1,15
